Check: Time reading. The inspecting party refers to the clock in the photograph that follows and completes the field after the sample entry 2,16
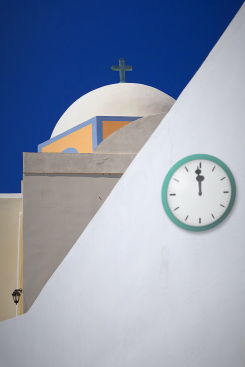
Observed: 11,59
